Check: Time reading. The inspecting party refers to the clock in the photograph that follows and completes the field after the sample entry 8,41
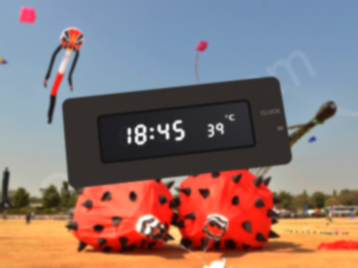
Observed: 18,45
